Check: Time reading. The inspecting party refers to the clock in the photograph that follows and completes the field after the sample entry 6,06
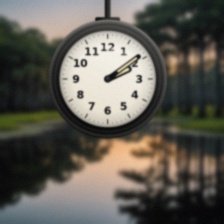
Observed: 2,09
